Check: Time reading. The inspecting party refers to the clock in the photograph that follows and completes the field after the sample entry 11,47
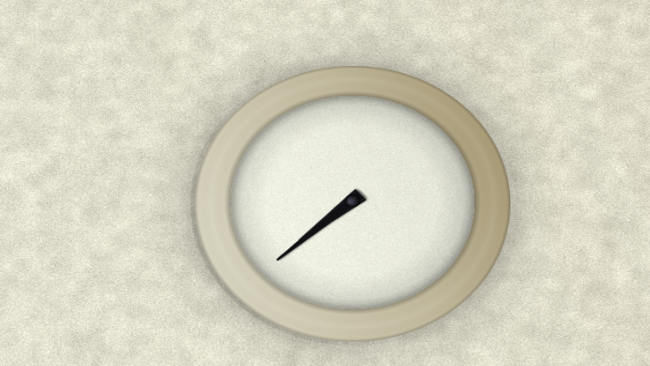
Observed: 7,38
